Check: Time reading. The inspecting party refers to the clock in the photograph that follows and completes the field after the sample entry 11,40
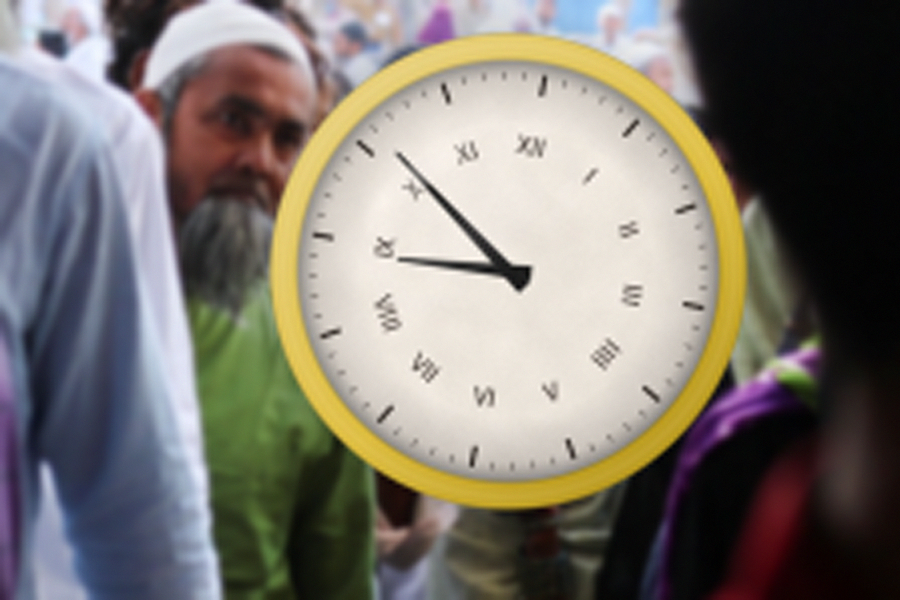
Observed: 8,51
